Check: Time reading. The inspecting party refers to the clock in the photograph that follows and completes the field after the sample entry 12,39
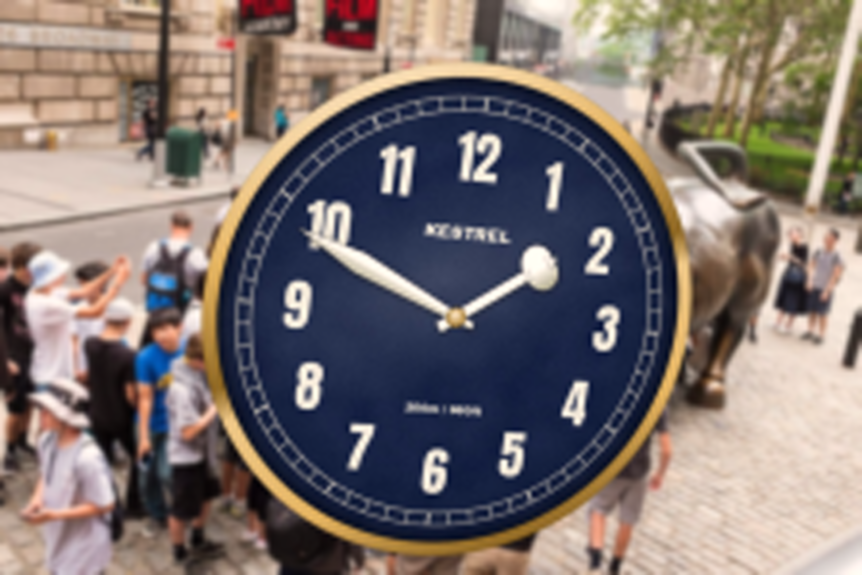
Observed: 1,49
